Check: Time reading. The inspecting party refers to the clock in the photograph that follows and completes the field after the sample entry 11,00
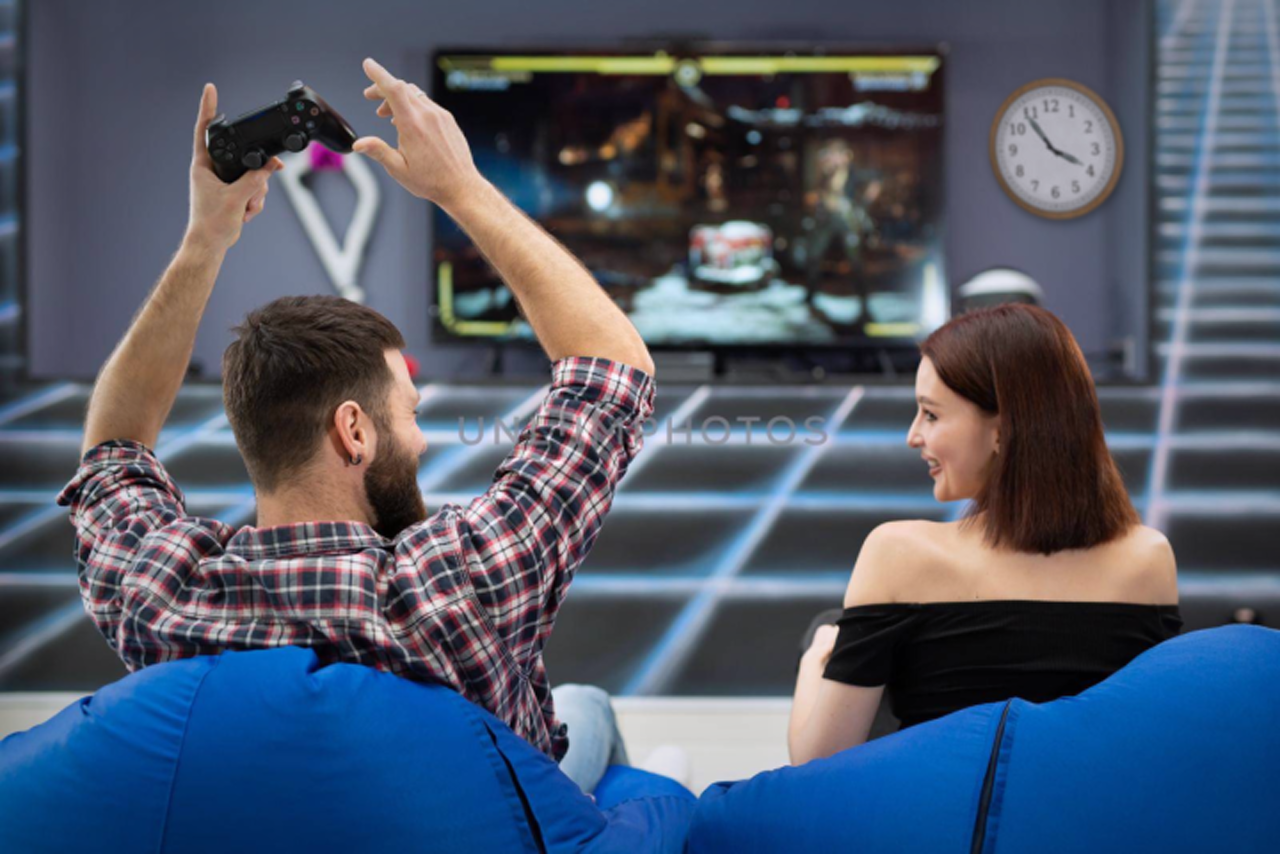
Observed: 3,54
